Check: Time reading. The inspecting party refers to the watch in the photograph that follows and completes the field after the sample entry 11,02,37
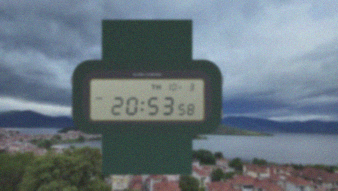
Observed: 20,53,58
